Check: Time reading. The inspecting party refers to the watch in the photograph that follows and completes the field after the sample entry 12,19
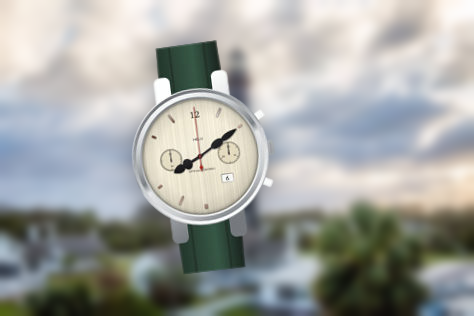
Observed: 8,10
